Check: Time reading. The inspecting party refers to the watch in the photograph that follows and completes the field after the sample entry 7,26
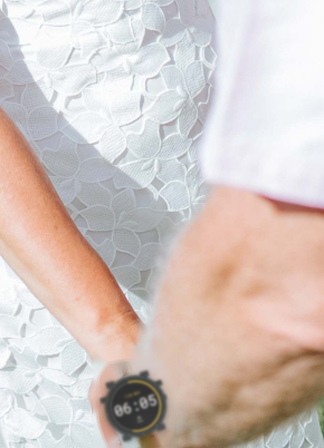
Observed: 6,05
